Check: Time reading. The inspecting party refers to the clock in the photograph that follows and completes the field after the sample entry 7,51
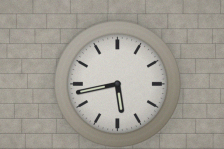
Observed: 5,43
